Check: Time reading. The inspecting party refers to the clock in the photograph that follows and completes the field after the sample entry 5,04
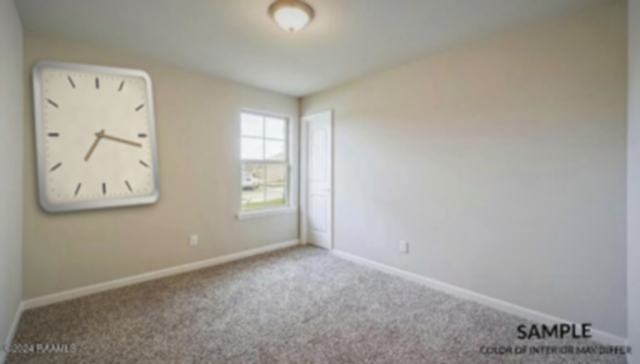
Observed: 7,17
